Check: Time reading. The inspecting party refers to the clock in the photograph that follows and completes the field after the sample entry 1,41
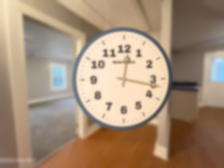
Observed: 12,17
